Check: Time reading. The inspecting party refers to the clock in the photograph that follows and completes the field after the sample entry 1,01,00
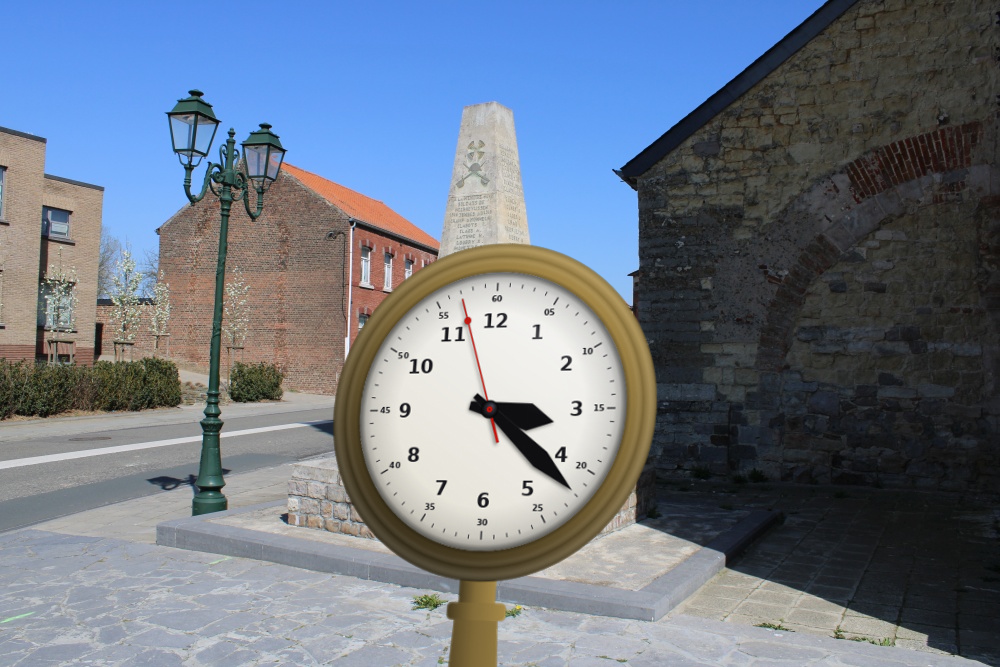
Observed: 3,21,57
